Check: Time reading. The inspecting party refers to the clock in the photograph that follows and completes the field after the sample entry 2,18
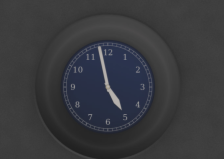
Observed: 4,58
